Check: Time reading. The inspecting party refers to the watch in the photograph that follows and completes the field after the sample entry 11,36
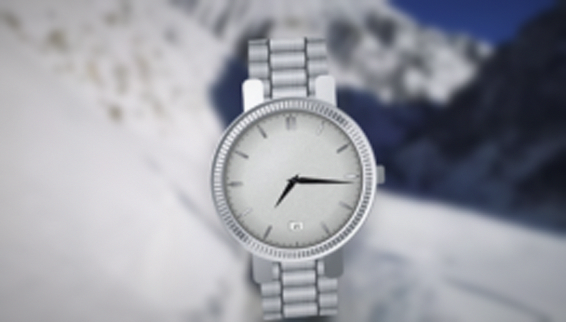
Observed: 7,16
